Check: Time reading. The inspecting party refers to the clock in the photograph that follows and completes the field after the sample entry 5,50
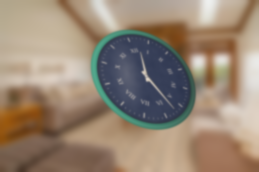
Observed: 12,27
